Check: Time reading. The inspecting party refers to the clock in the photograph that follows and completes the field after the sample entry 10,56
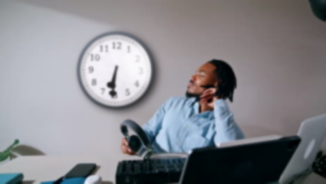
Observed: 6,31
